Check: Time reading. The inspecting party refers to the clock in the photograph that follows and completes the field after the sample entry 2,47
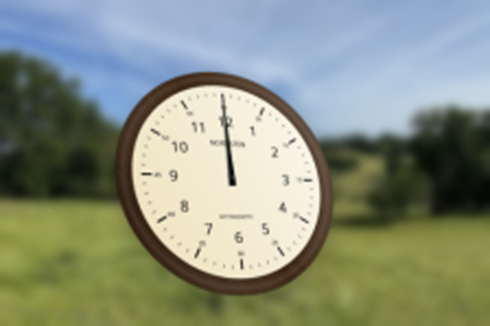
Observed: 12,00
